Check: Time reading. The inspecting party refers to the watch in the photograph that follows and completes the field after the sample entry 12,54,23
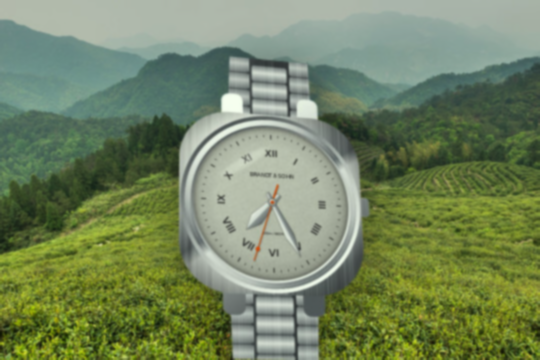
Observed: 7,25,33
